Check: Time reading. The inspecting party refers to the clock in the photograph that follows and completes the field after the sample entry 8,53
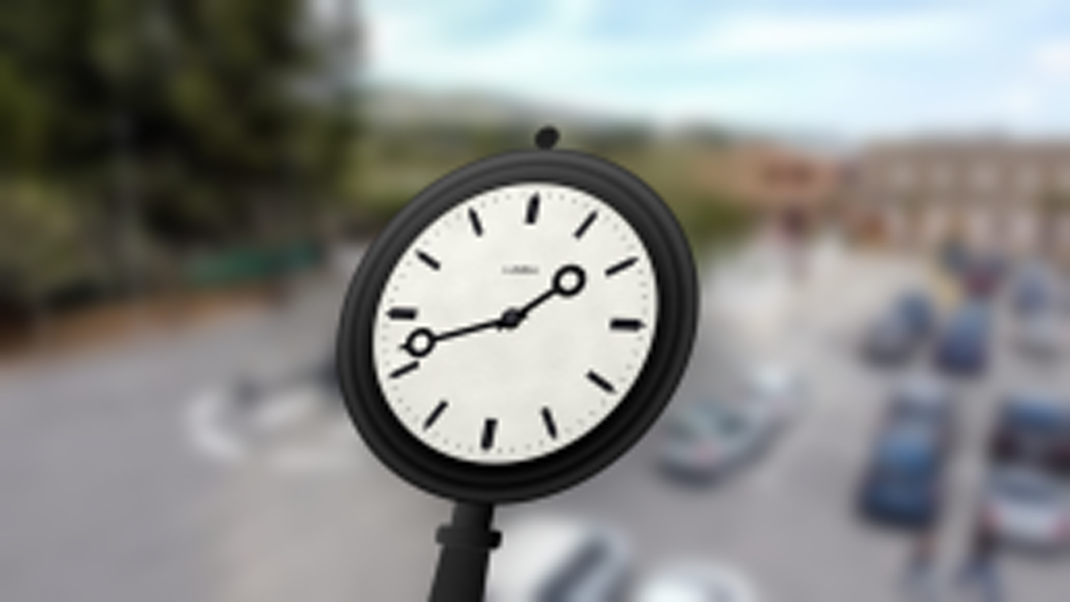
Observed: 1,42
